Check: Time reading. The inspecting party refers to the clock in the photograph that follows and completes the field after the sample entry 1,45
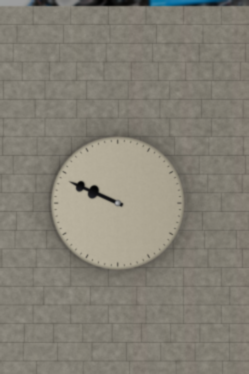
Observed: 9,49
